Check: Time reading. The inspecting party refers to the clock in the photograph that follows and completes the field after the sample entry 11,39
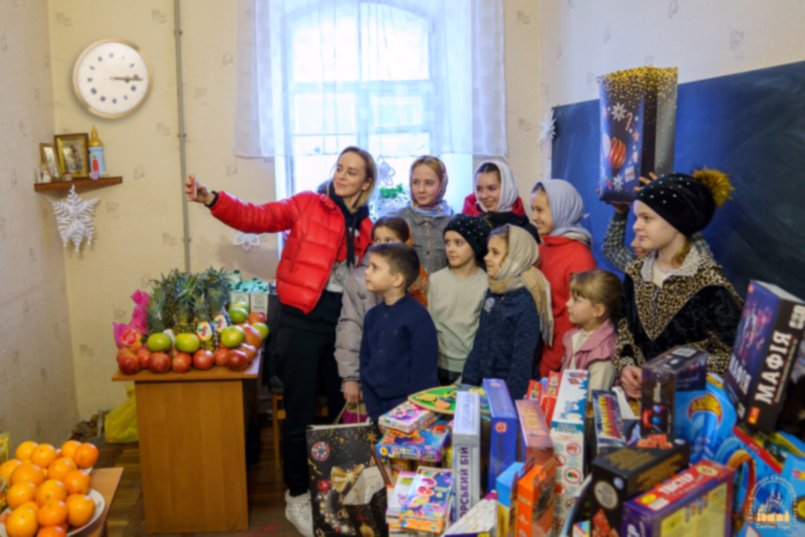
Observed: 3,16
